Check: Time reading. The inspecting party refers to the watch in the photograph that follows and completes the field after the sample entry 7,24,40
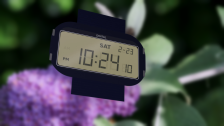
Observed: 10,24,10
